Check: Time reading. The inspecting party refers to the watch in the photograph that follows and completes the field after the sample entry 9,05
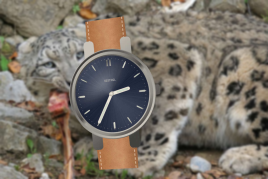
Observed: 2,35
